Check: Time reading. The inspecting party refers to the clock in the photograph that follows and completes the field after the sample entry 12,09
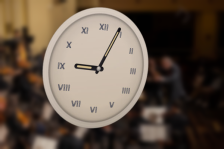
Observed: 9,04
